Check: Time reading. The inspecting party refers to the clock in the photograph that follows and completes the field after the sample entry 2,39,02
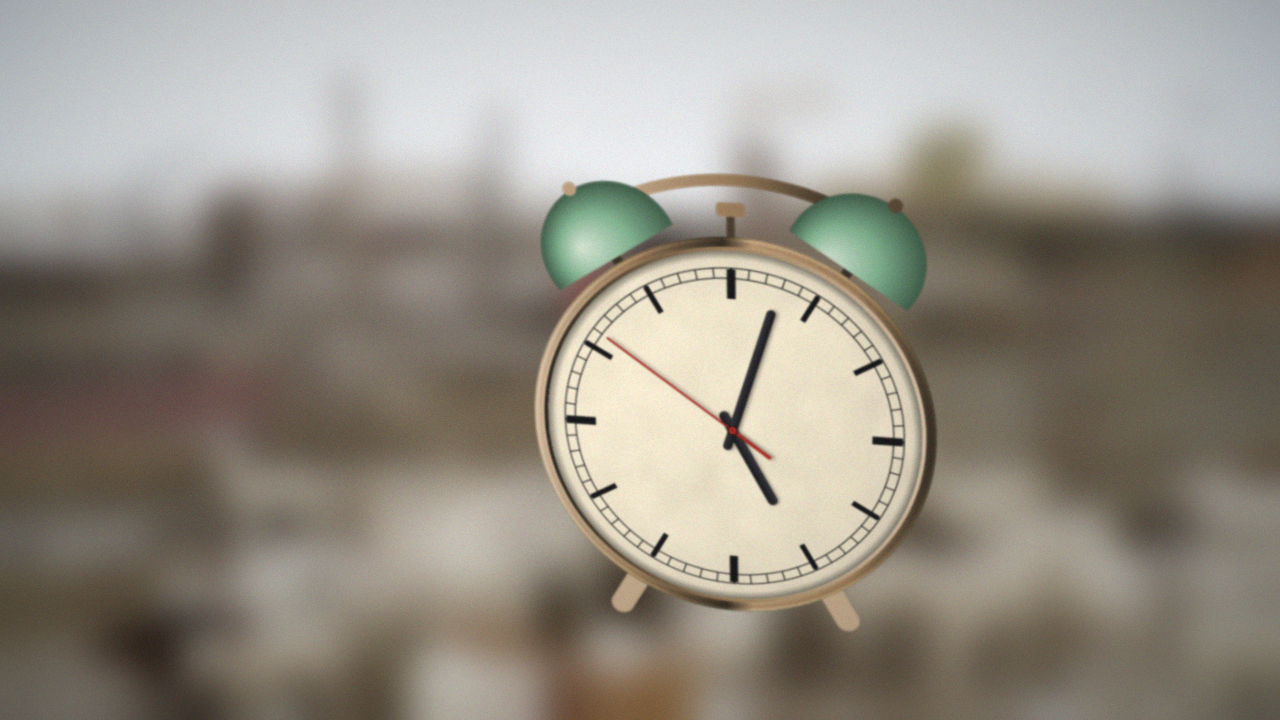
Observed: 5,02,51
